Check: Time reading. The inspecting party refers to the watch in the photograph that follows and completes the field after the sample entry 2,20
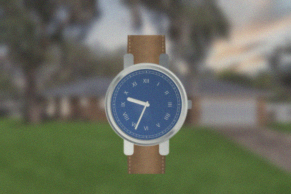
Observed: 9,34
